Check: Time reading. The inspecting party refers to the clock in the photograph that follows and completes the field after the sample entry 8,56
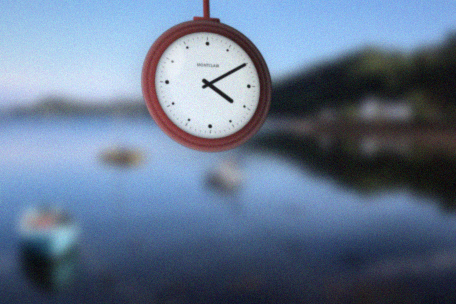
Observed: 4,10
